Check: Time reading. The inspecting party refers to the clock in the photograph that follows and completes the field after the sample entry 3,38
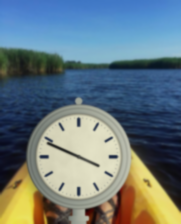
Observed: 3,49
